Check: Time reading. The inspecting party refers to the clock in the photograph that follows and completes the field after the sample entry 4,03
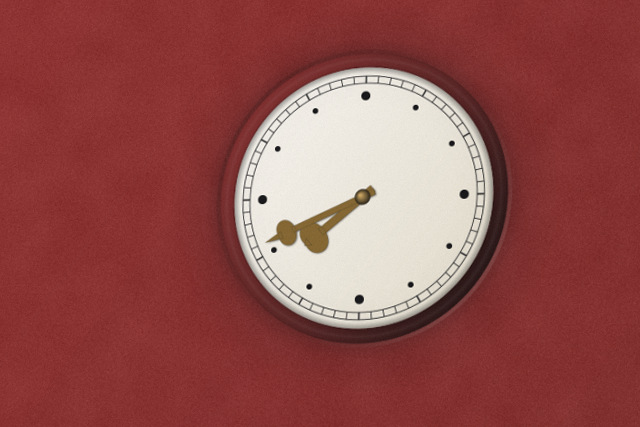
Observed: 7,41
